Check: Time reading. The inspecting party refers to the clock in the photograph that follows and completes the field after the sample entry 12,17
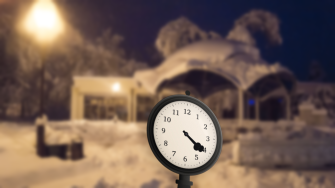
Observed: 4,21
